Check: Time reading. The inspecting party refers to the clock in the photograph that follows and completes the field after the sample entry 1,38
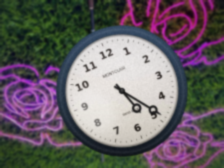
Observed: 5,24
